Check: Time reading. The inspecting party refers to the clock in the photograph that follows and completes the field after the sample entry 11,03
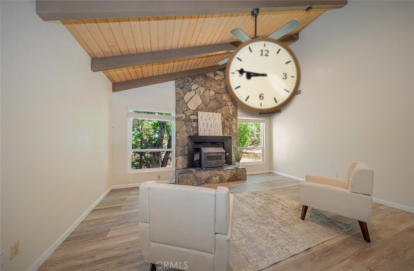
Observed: 8,46
